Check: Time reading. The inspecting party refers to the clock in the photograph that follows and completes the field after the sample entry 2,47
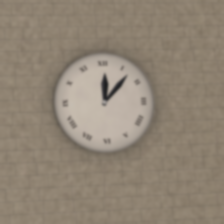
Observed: 12,07
